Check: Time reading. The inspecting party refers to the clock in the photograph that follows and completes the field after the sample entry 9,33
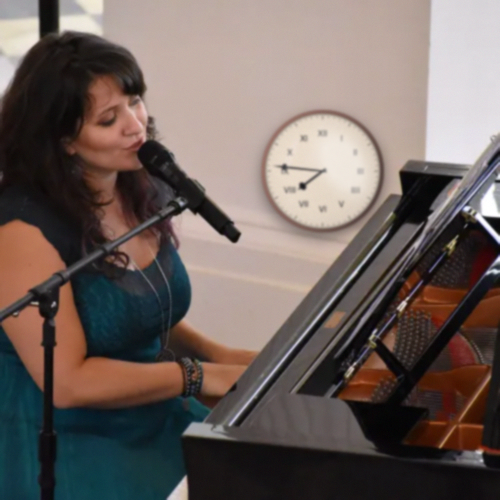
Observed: 7,46
